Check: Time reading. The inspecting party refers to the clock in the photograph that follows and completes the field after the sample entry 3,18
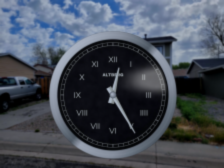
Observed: 12,25
